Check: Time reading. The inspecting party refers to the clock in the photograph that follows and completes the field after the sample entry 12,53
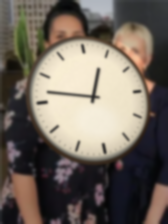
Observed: 12,47
